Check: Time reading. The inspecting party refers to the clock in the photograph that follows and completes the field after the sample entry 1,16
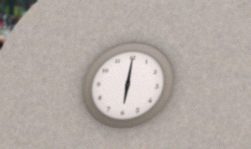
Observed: 6,00
